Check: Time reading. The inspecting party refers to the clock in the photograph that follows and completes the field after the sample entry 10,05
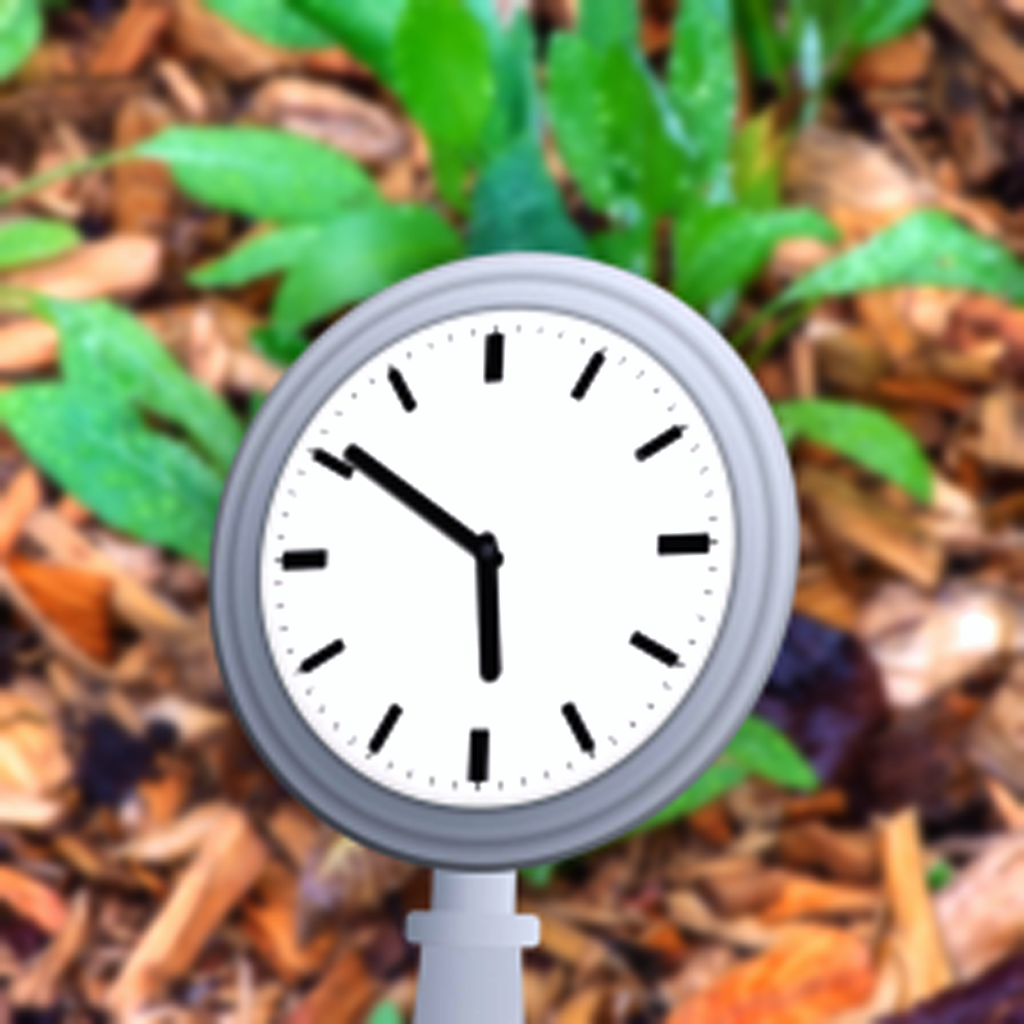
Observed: 5,51
